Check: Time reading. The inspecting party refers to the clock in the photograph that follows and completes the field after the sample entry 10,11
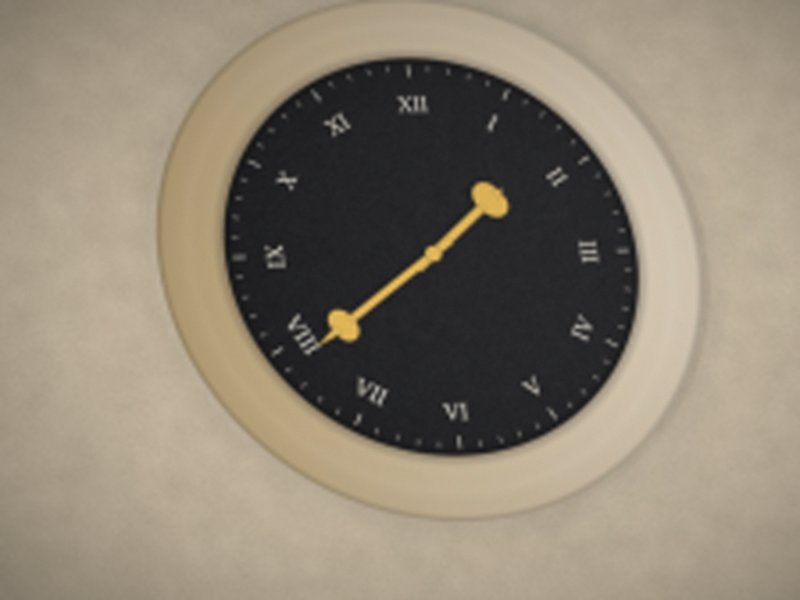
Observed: 1,39
